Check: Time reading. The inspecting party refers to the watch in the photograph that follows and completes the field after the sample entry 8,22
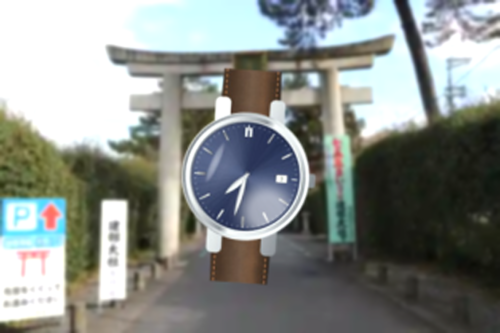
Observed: 7,32
